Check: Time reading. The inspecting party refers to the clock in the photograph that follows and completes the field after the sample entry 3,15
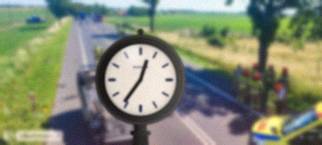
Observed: 12,36
